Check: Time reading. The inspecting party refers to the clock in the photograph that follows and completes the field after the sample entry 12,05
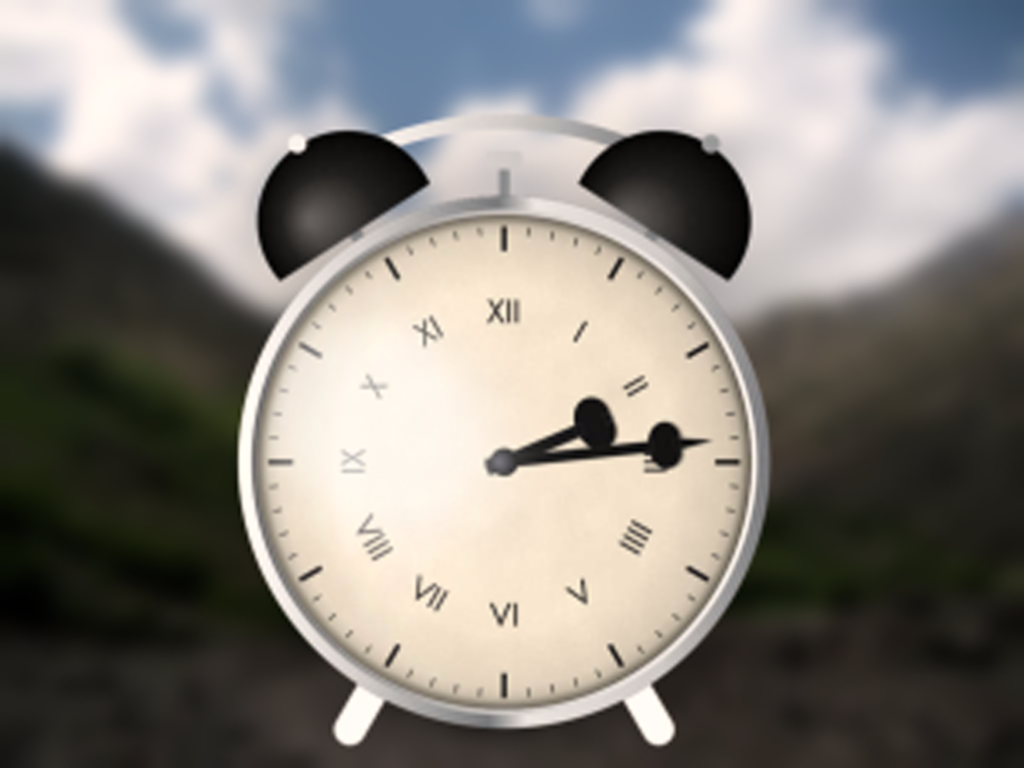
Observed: 2,14
